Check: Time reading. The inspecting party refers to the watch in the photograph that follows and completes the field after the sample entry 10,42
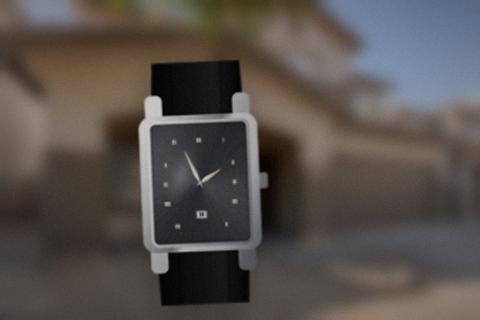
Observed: 1,56
